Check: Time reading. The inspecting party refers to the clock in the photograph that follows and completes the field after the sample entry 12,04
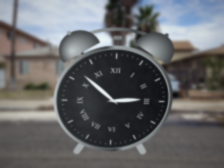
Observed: 2,52
